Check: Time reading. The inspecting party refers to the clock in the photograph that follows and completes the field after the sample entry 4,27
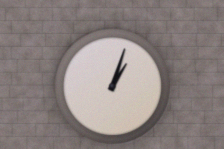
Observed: 1,03
